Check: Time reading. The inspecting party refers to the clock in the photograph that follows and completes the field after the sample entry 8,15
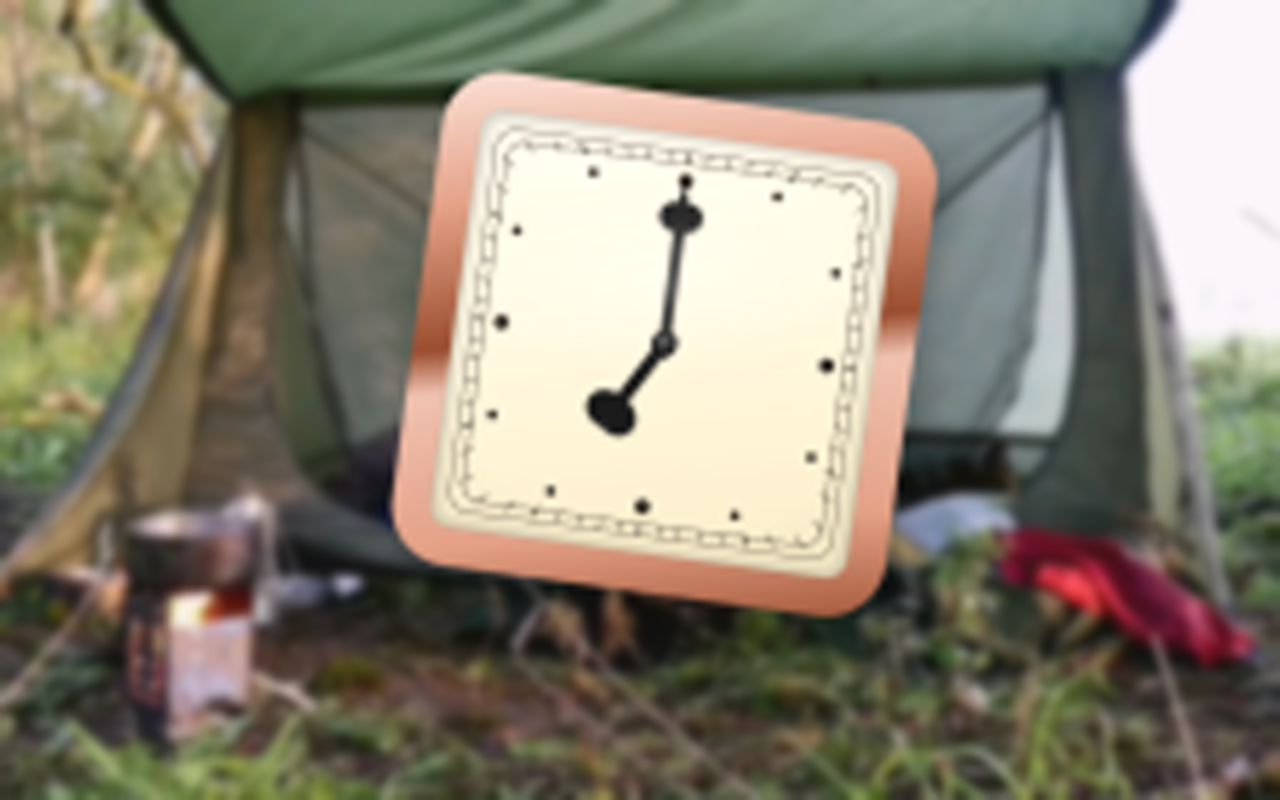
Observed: 7,00
